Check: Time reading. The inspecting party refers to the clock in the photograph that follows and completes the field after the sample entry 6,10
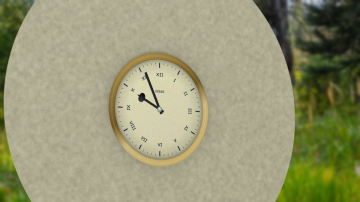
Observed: 9,56
